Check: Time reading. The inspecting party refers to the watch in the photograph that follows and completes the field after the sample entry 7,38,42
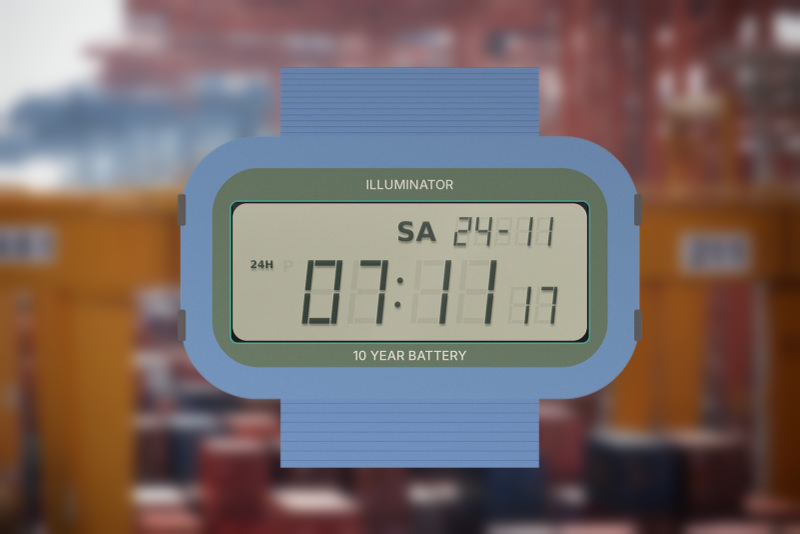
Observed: 7,11,17
